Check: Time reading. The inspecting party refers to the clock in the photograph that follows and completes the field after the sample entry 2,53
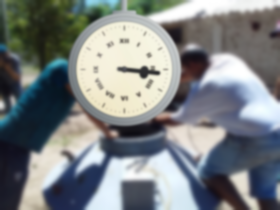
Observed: 3,16
